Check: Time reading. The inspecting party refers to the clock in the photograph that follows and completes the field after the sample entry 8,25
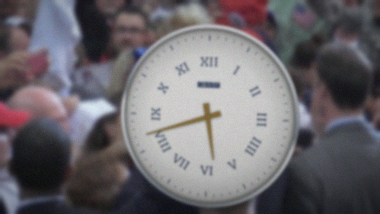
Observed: 5,42
